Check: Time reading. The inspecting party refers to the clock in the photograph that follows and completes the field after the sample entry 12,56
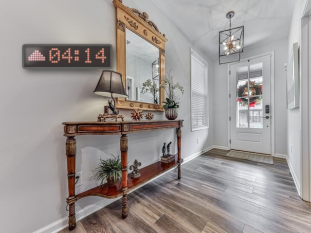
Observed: 4,14
